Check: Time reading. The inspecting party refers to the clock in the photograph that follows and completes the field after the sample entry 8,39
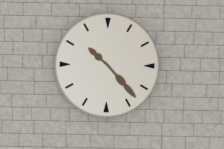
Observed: 10,23
